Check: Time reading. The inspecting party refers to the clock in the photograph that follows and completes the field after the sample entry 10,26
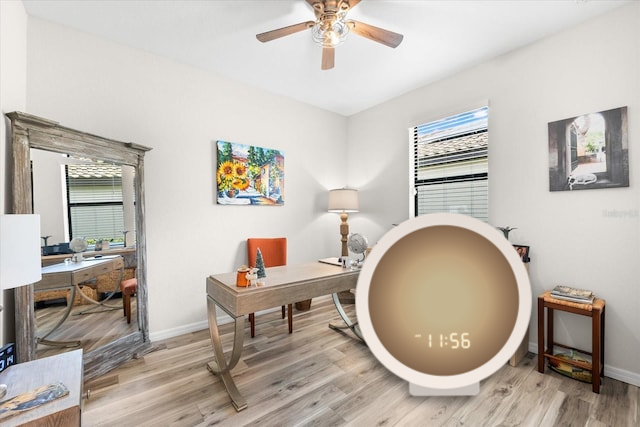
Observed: 11,56
